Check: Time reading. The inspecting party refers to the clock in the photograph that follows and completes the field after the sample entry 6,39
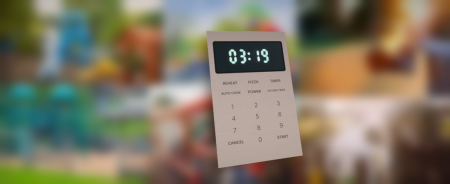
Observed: 3,19
